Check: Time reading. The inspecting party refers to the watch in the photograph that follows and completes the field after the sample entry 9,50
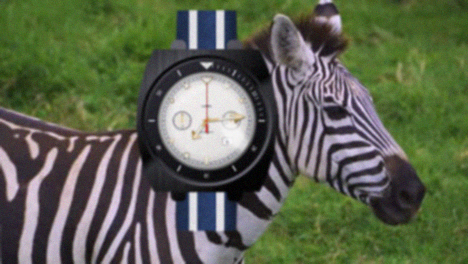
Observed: 7,14
